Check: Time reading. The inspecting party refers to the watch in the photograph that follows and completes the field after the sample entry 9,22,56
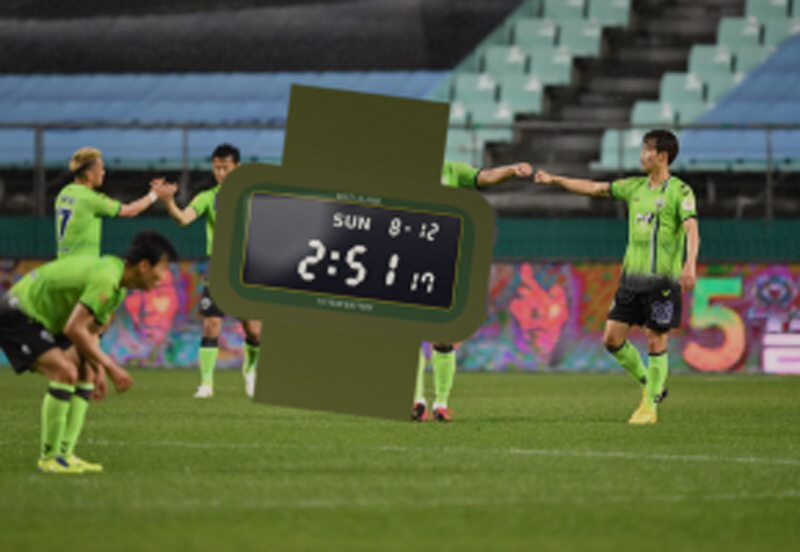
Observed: 2,51,17
